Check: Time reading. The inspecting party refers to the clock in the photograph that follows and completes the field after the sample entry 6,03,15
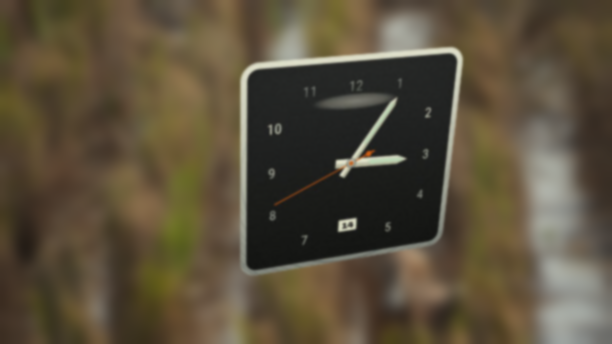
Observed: 3,05,41
